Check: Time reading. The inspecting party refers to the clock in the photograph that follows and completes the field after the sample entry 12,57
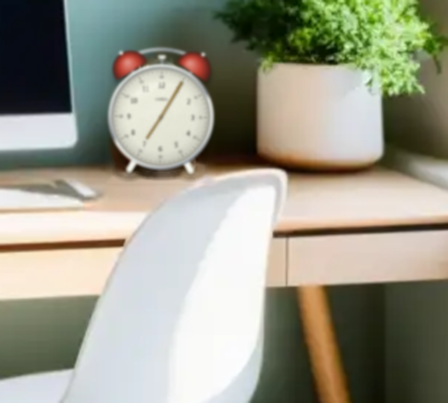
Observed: 7,05
